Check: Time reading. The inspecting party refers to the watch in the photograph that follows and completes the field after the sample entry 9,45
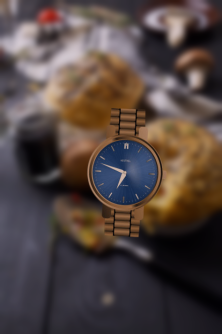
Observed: 6,48
